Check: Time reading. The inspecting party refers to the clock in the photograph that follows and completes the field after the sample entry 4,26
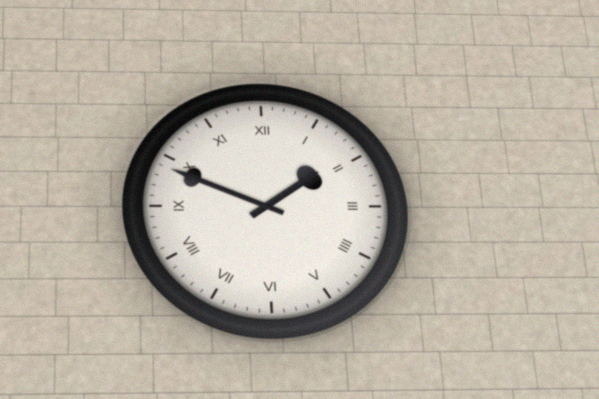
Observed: 1,49
